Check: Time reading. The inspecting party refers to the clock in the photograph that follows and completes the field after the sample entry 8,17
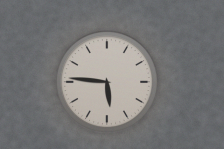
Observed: 5,46
